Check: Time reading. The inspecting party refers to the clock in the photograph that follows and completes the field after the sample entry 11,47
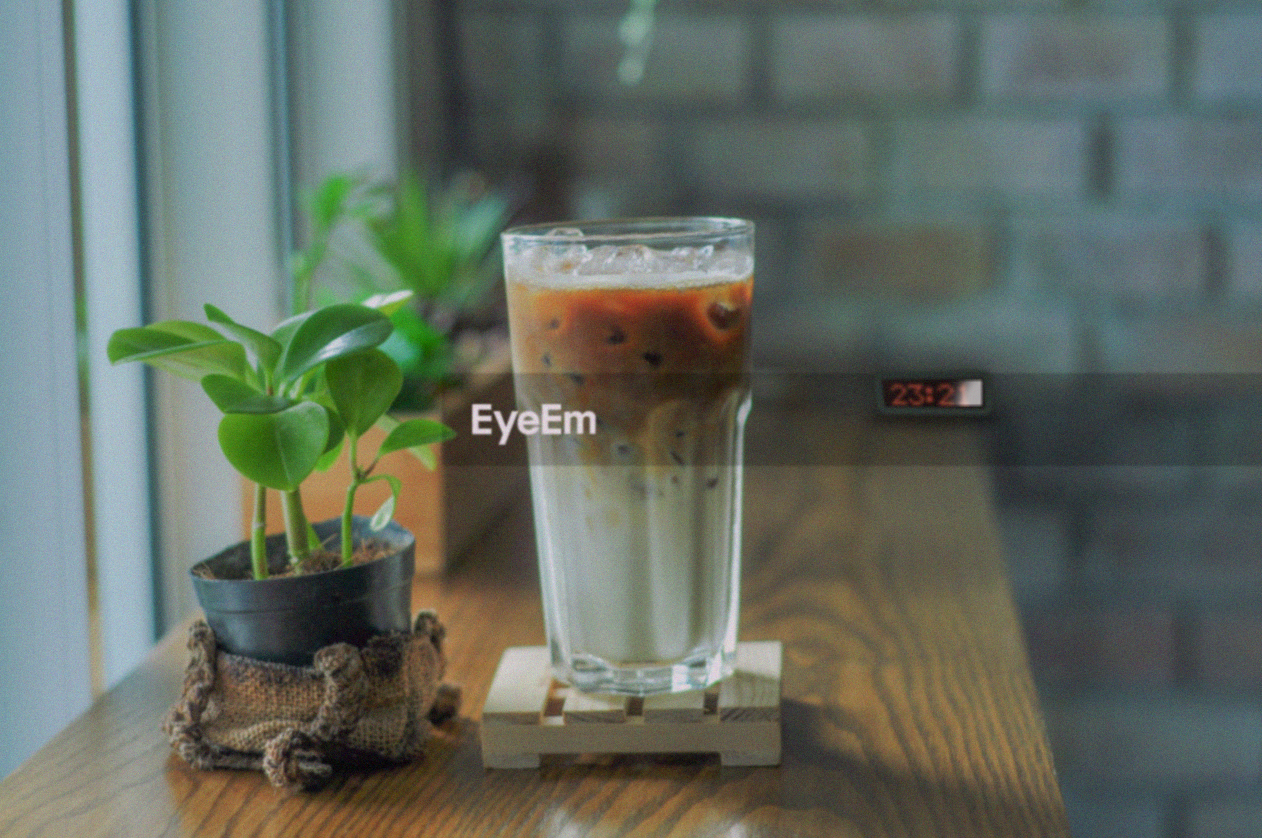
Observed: 23,21
